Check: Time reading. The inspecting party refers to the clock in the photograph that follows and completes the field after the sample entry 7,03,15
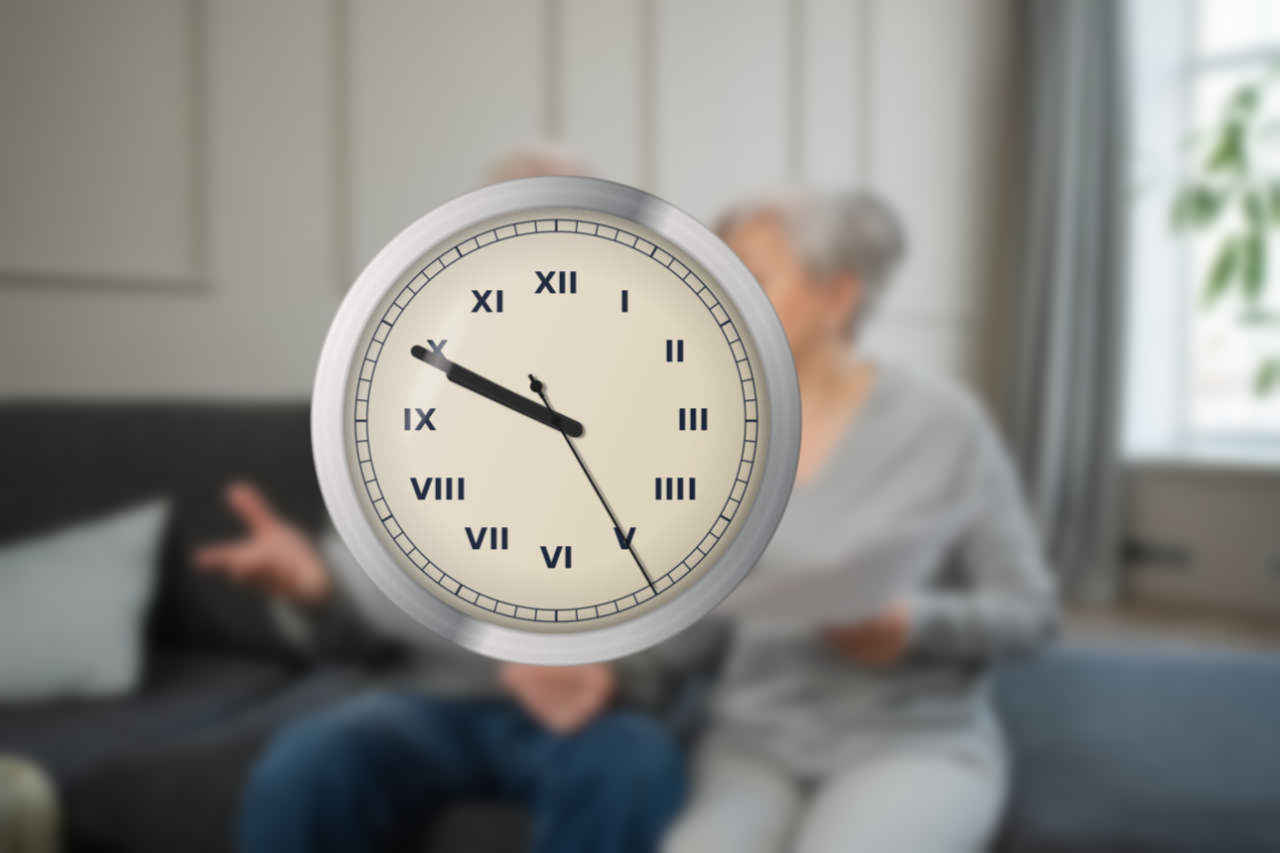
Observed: 9,49,25
